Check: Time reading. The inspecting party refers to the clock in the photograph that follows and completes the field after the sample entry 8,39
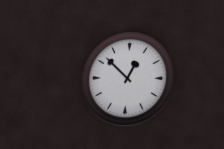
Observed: 12,52
